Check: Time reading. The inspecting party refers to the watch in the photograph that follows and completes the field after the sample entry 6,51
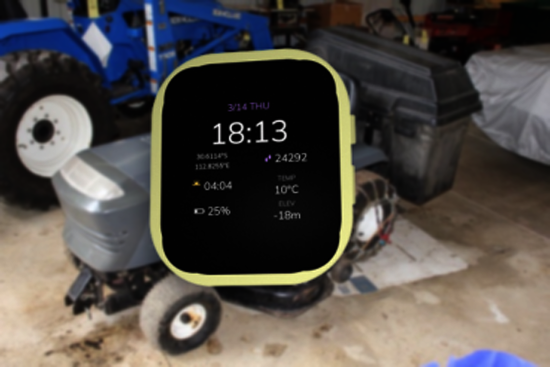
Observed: 18,13
